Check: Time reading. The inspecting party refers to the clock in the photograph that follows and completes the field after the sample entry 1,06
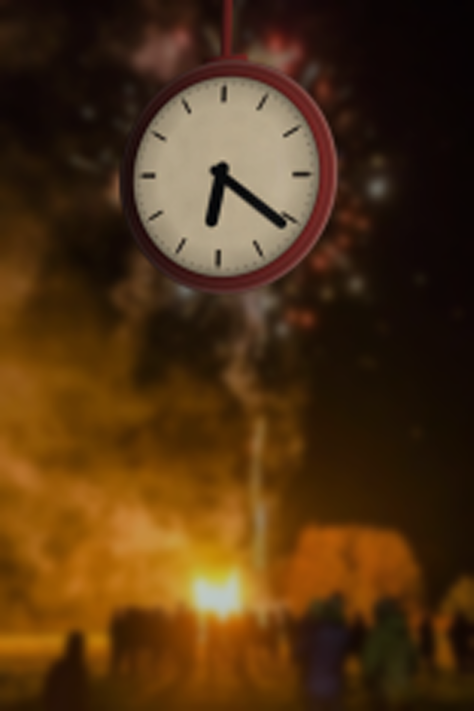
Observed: 6,21
